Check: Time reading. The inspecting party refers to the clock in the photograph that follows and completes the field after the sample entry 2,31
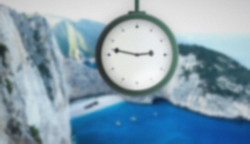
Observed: 2,47
